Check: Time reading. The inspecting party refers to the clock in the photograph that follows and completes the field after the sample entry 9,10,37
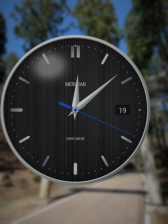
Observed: 12,08,19
